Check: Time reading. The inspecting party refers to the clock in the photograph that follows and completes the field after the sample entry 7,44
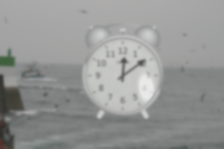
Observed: 12,09
